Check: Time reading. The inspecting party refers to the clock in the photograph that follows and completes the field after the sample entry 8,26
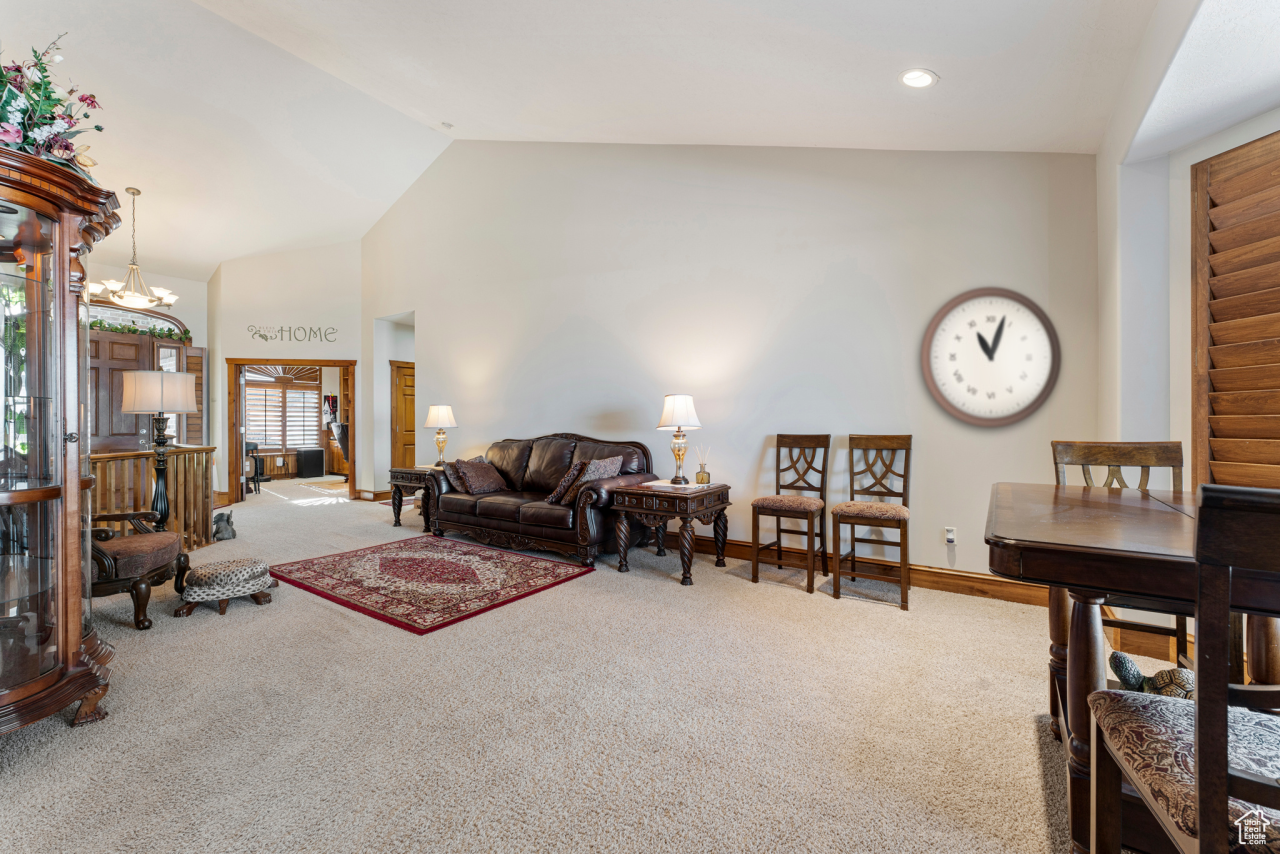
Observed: 11,03
